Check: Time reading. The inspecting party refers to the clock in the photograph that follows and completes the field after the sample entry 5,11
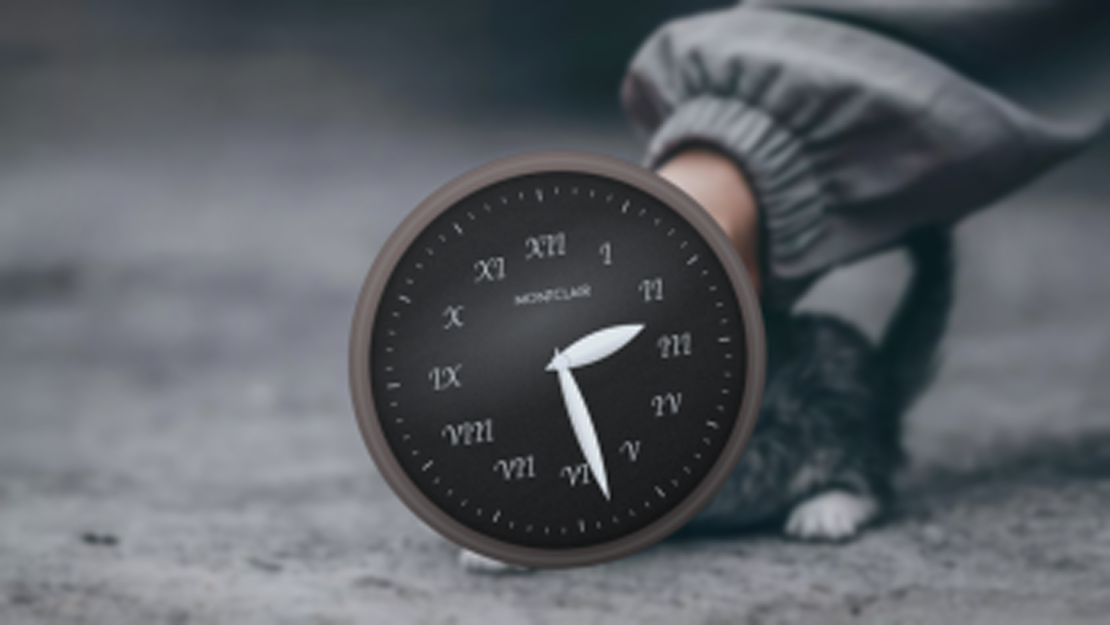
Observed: 2,28
